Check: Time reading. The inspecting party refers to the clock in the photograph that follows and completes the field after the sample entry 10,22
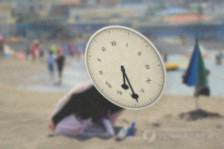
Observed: 6,29
